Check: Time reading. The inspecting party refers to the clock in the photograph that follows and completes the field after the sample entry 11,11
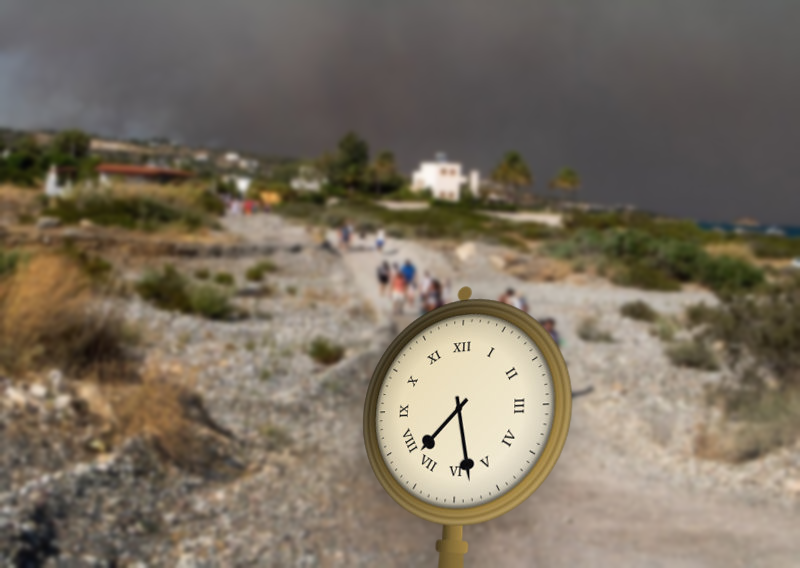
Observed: 7,28
